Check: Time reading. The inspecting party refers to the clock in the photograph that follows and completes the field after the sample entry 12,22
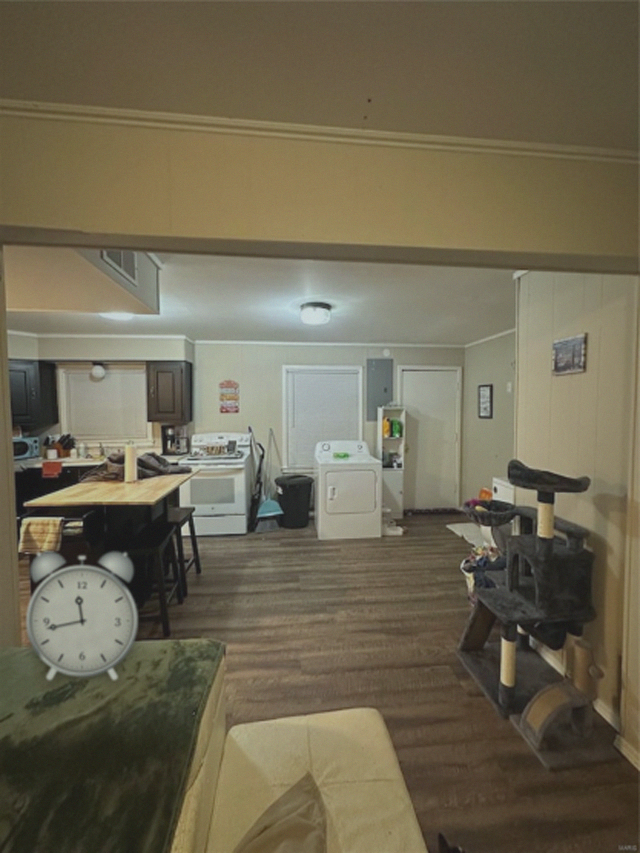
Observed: 11,43
